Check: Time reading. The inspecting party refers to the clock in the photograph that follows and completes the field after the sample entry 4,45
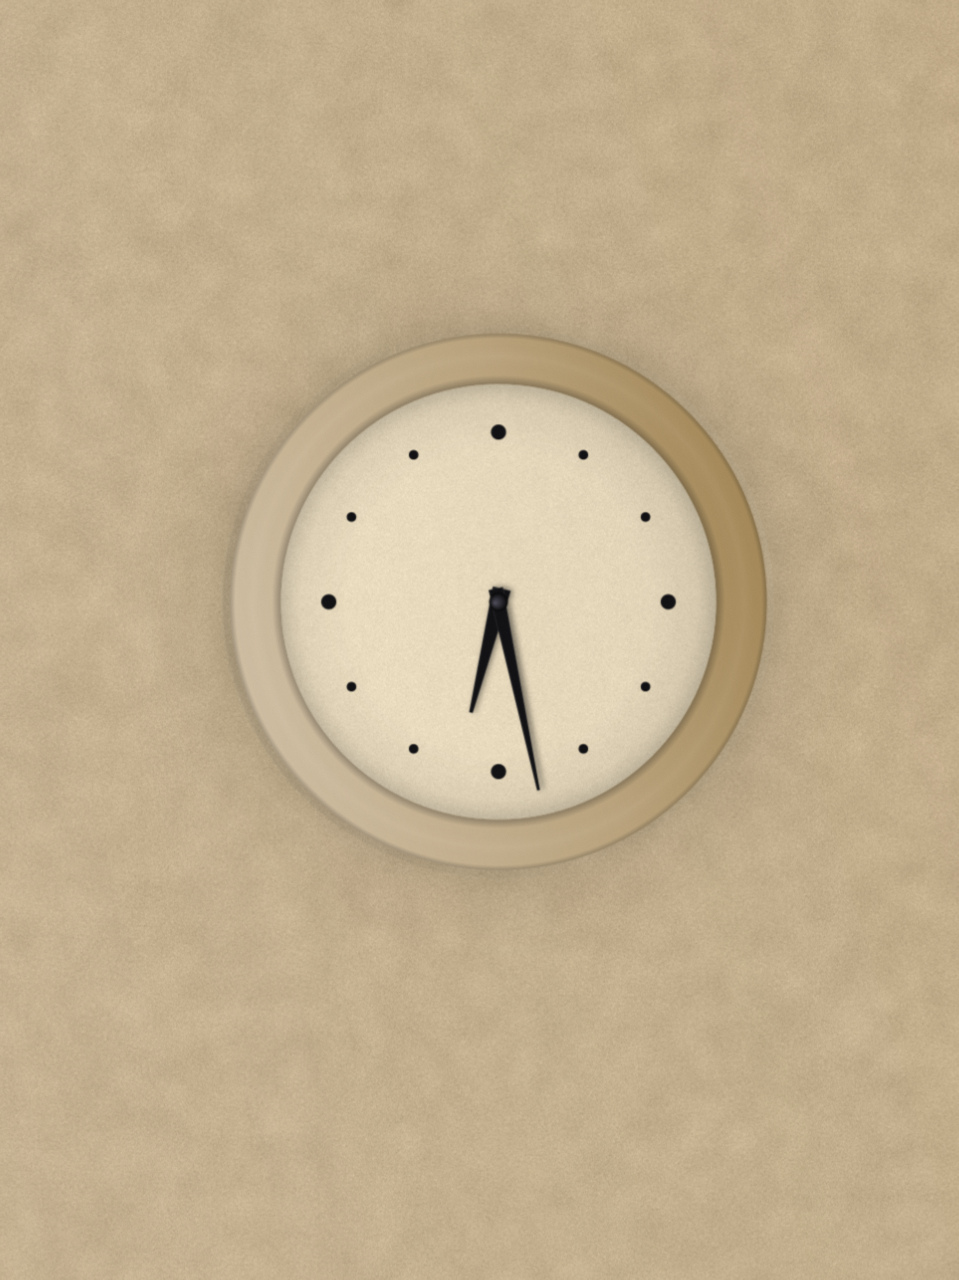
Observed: 6,28
